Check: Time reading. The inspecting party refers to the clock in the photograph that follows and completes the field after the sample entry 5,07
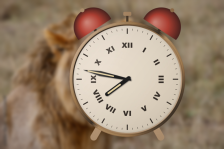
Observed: 7,47
